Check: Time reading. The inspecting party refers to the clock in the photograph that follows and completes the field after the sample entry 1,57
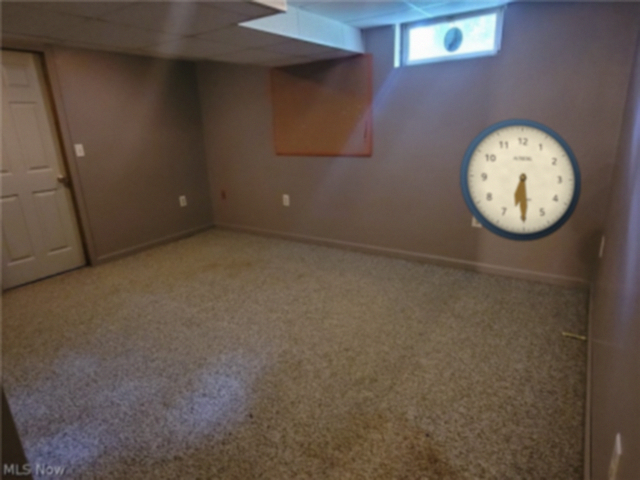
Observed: 6,30
